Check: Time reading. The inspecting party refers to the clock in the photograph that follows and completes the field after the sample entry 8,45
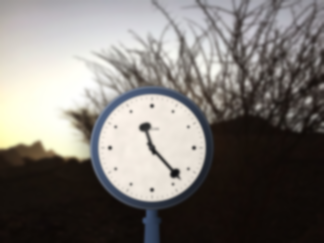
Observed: 11,23
